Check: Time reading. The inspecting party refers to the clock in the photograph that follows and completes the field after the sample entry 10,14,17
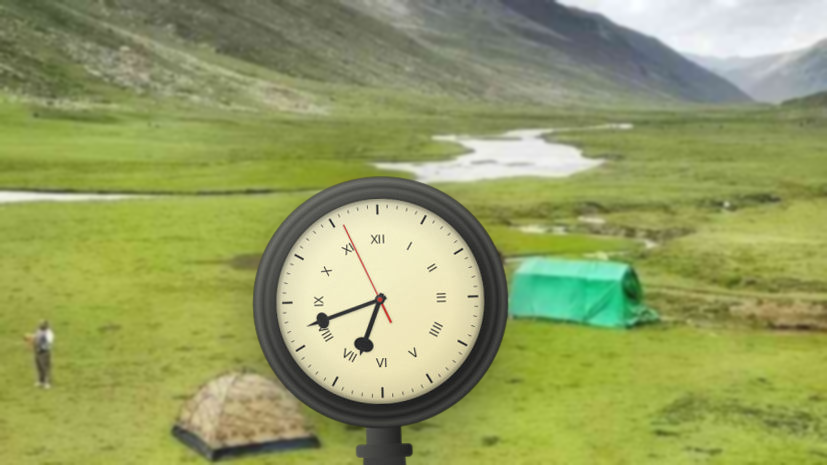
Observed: 6,41,56
